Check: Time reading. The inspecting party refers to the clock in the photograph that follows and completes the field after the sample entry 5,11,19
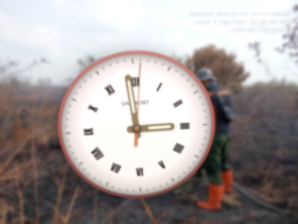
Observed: 2,59,01
